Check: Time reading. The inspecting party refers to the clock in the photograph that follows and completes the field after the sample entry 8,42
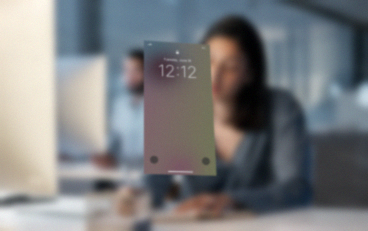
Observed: 12,12
